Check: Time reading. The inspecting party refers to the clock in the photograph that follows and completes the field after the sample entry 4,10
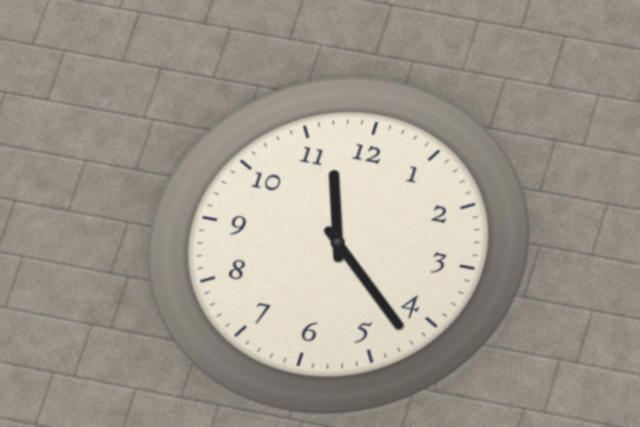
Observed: 11,22
